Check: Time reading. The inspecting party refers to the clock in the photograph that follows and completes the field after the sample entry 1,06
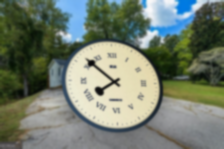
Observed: 7,52
